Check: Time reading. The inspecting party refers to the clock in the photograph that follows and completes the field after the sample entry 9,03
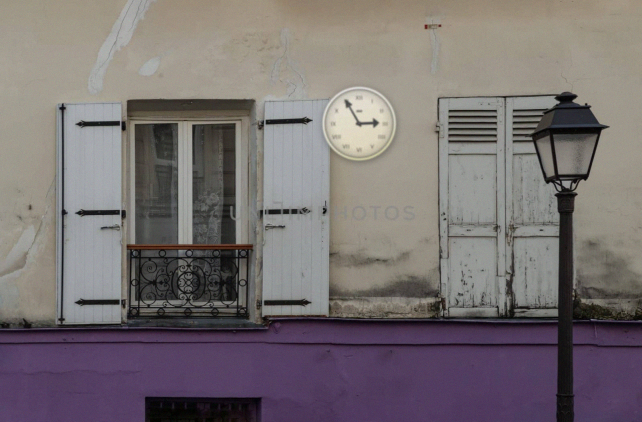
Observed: 2,55
